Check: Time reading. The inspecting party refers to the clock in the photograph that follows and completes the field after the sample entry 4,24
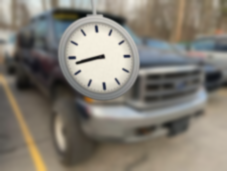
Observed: 8,43
